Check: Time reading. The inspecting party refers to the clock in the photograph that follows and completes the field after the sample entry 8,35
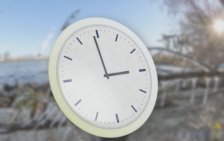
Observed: 2,59
